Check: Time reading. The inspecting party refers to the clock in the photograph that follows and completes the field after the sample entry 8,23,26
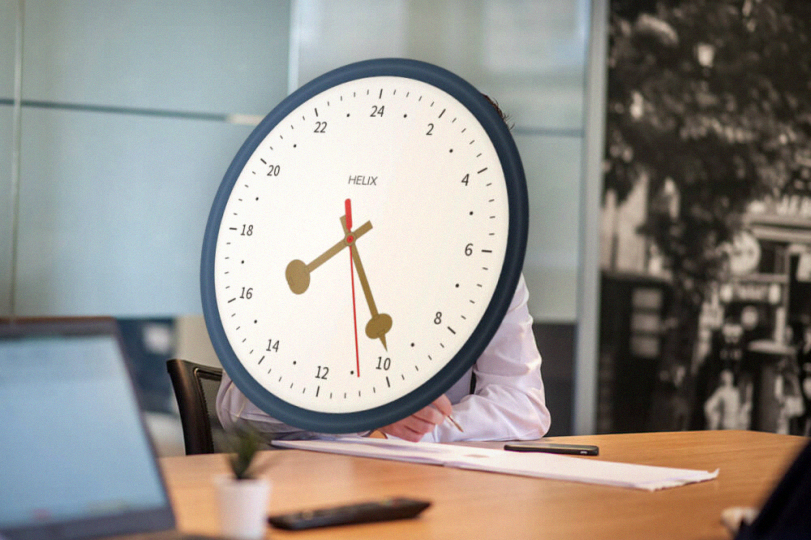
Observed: 15,24,27
